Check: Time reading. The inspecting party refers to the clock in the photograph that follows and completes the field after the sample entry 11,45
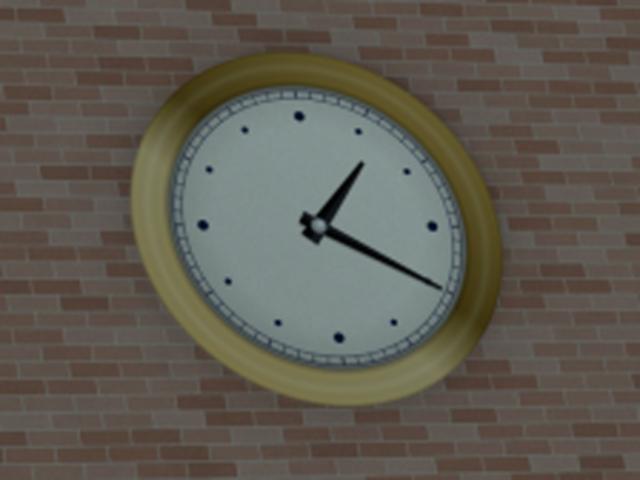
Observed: 1,20
